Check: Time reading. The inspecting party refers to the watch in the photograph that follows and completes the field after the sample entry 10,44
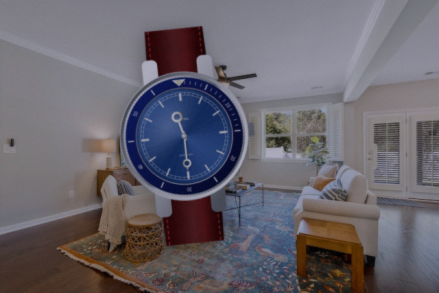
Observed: 11,30
